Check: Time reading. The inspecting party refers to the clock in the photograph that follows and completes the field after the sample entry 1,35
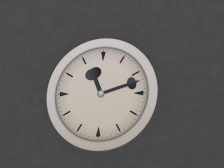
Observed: 11,12
